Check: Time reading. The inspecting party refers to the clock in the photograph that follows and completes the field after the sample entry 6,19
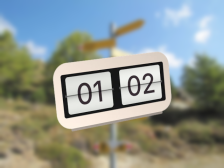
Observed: 1,02
